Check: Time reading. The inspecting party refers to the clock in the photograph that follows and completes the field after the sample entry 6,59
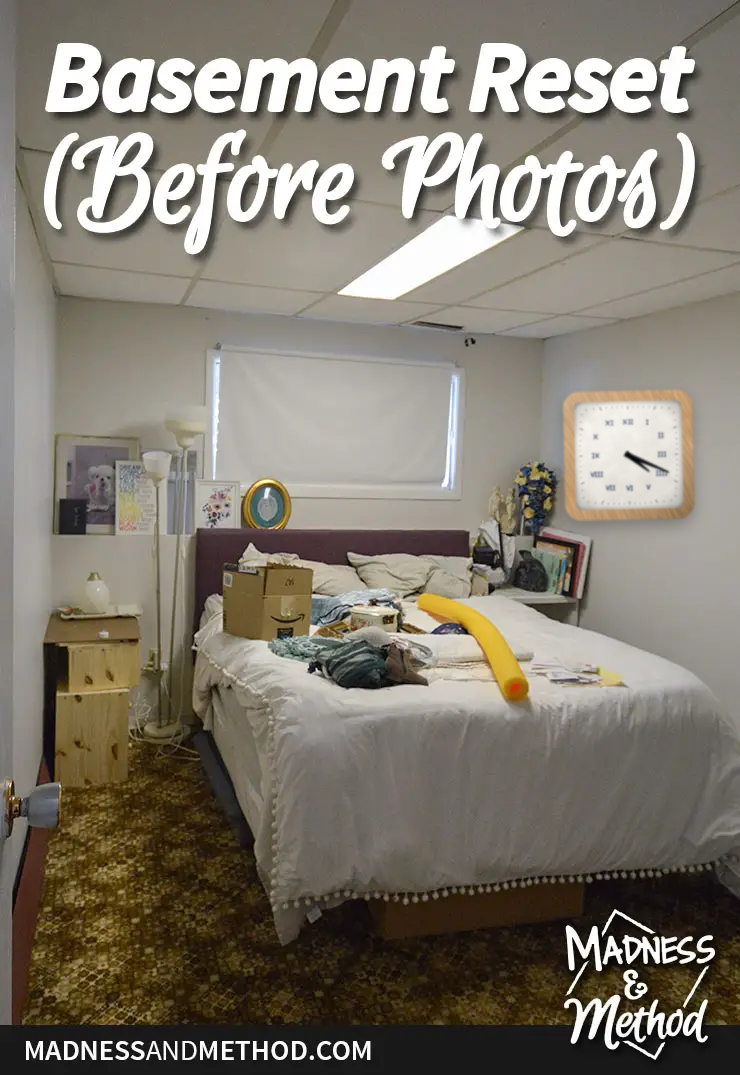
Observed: 4,19
